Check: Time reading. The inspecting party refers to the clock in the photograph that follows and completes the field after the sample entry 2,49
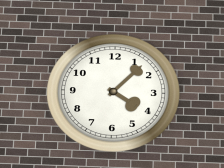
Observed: 4,07
